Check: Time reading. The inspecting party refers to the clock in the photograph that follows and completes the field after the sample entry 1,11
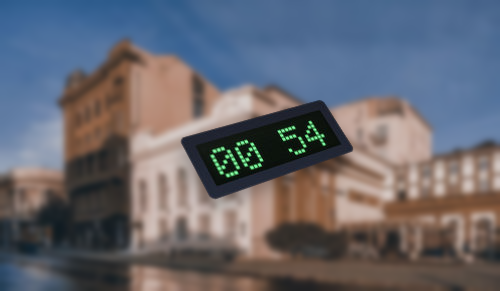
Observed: 0,54
